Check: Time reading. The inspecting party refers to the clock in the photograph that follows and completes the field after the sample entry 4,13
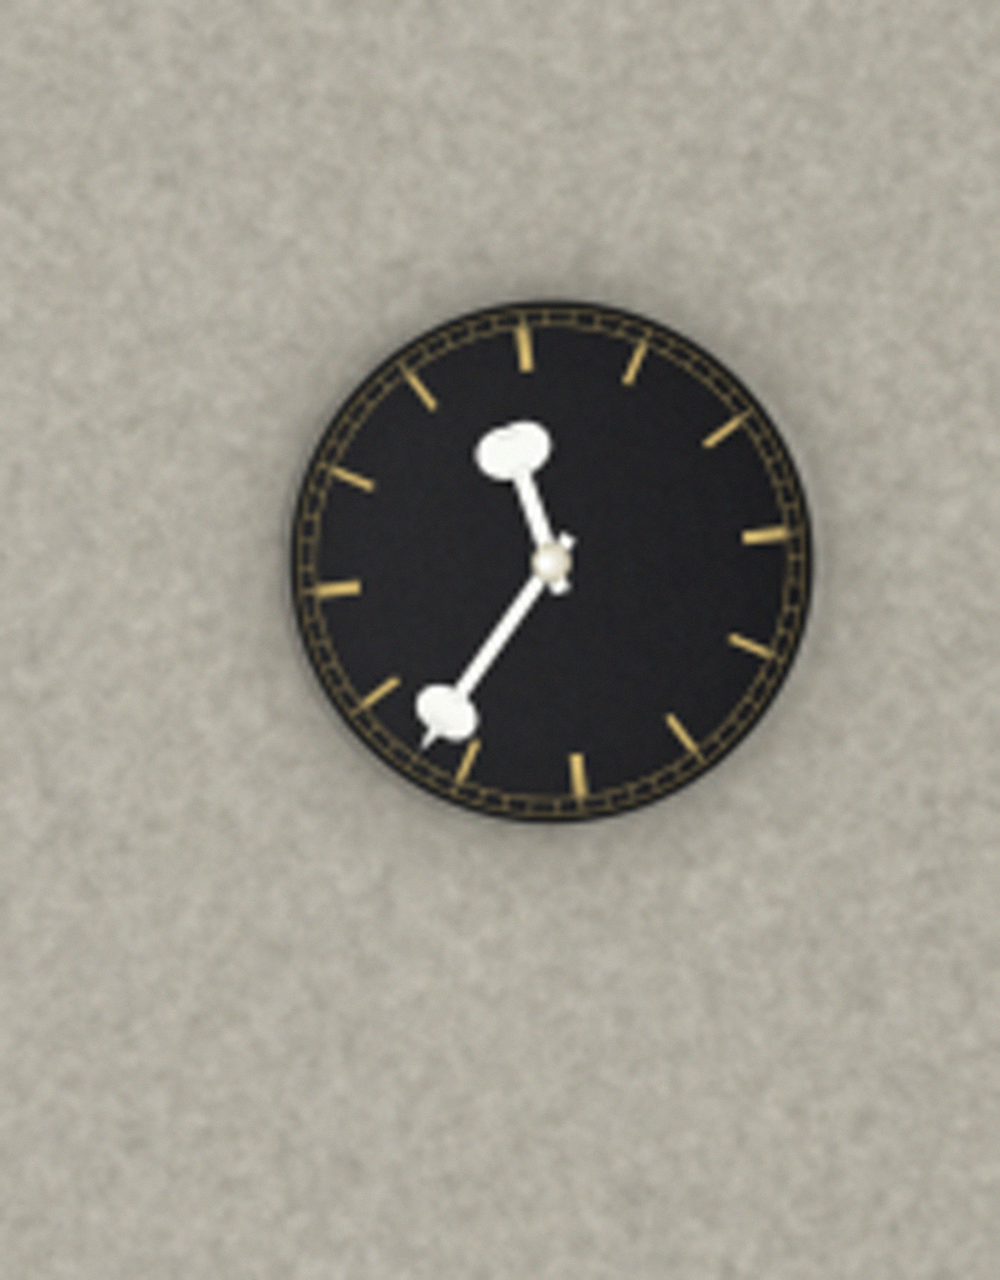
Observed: 11,37
